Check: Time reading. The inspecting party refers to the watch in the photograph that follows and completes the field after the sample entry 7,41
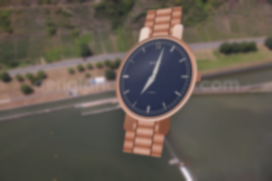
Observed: 7,02
